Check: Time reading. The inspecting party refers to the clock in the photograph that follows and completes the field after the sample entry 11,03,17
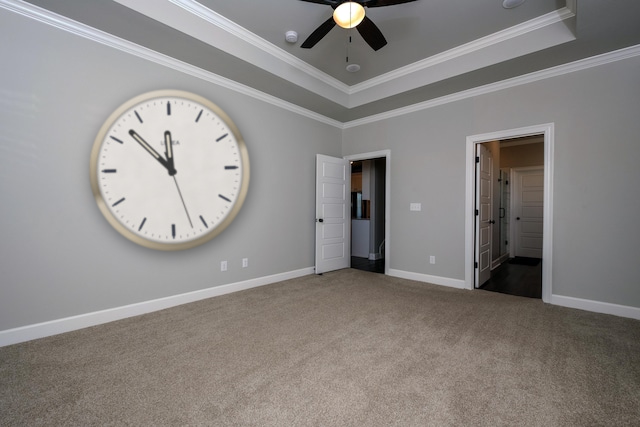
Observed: 11,52,27
